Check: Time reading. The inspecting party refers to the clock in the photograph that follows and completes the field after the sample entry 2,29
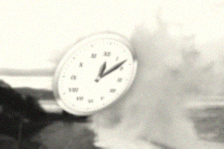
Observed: 12,08
